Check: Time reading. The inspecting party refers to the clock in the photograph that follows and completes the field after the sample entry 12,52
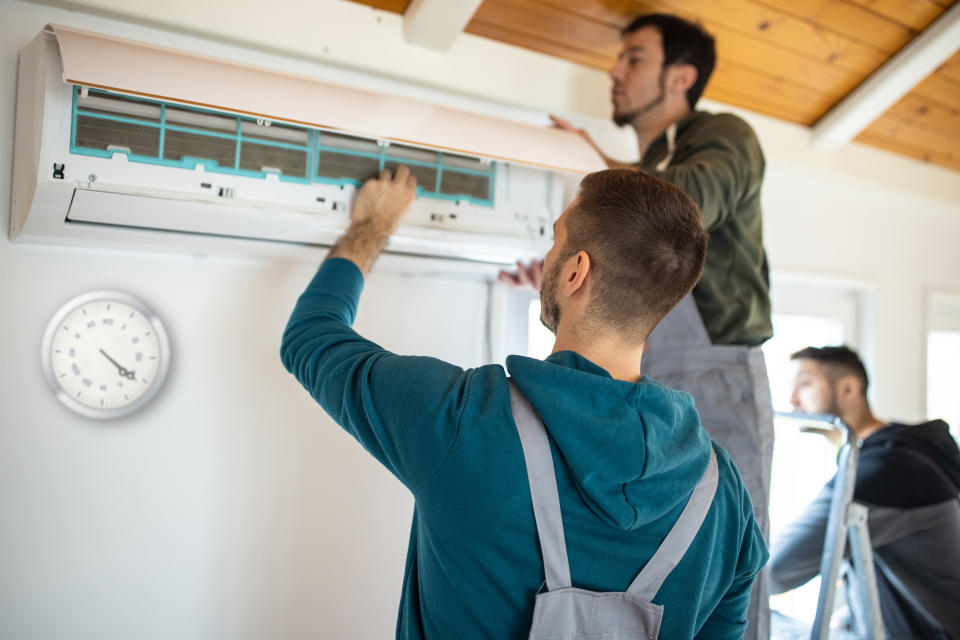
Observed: 4,21
